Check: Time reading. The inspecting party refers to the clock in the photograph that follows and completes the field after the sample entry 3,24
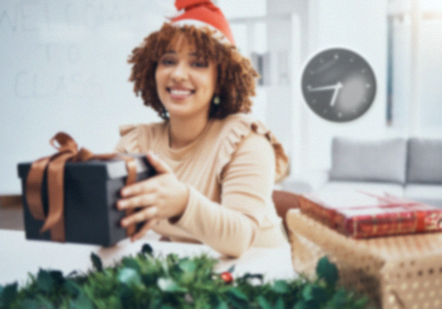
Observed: 6,44
